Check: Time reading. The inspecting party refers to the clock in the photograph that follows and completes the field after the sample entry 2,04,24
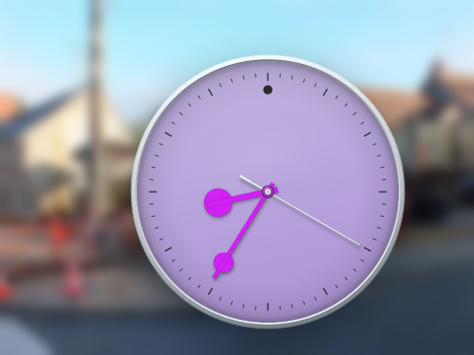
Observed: 8,35,20
